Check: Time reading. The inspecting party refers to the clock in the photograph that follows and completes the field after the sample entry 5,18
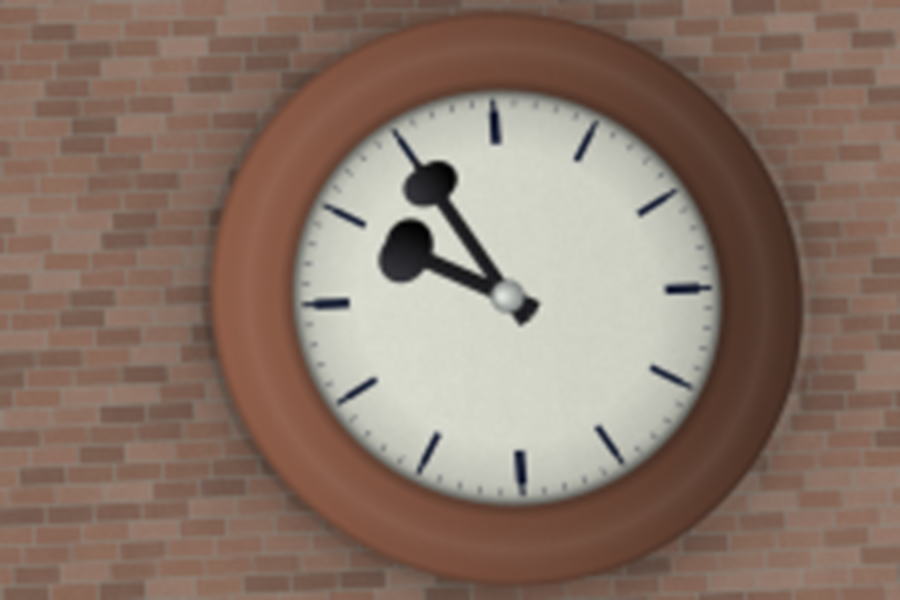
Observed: 9,55
